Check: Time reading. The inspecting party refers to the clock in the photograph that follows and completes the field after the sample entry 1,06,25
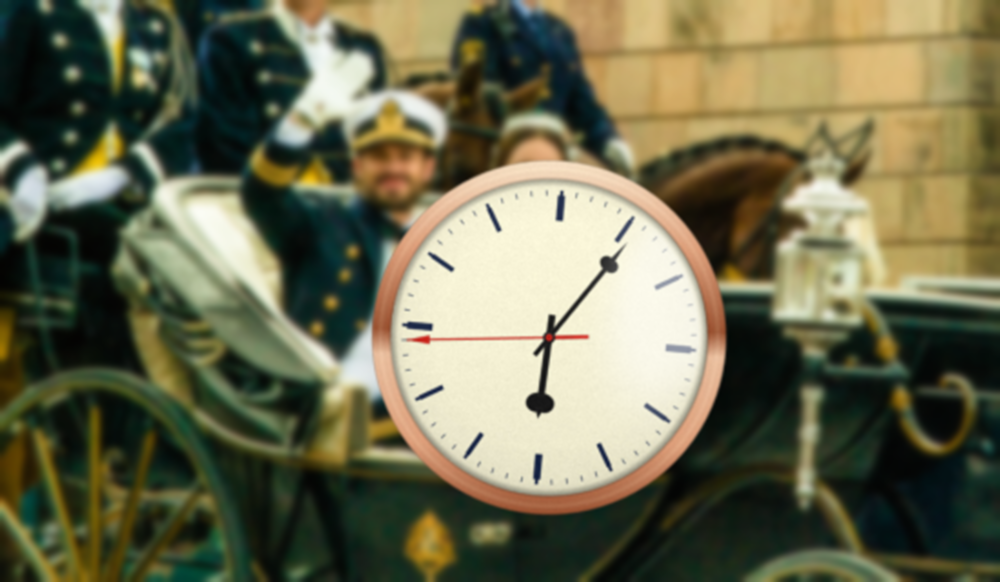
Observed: 6,05,44
